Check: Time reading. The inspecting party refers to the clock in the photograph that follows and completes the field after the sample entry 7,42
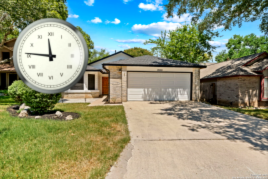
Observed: 11,46
